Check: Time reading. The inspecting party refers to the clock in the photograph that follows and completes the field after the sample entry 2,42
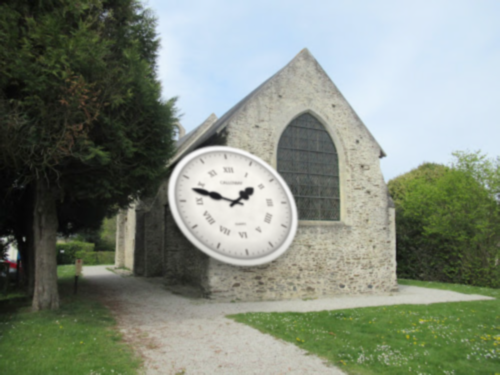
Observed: 1,48
